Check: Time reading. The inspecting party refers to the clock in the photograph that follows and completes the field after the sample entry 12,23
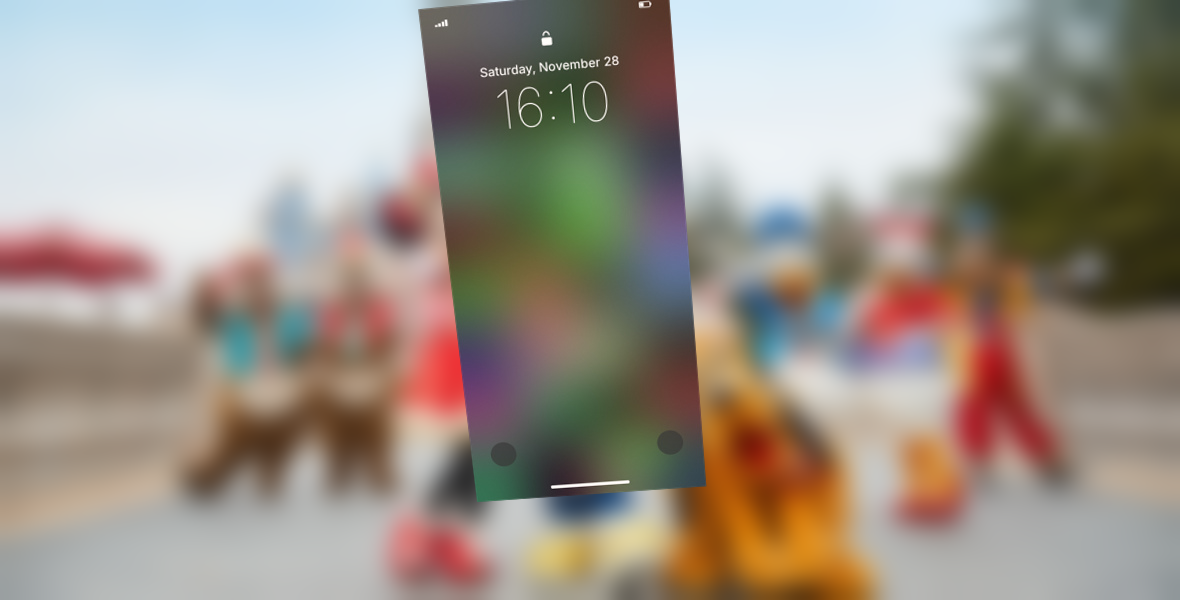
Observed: 16,10
